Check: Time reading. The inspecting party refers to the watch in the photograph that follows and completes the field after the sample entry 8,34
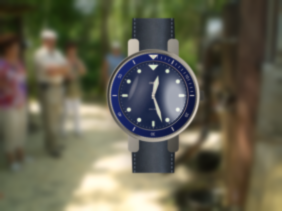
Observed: 12,27
